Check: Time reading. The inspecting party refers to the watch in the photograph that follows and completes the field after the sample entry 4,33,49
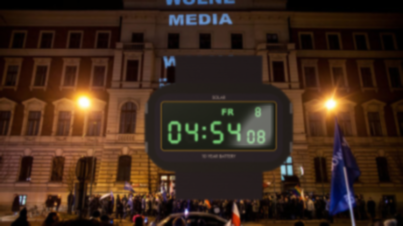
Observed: 4,54,08
